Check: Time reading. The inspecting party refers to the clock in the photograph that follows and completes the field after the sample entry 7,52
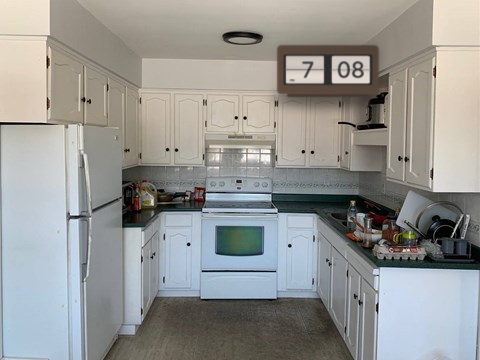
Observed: 7,08
